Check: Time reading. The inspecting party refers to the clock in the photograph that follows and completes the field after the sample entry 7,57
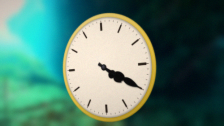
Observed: 4,20
